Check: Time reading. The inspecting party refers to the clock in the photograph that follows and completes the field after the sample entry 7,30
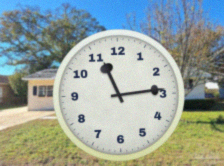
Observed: 11,14
